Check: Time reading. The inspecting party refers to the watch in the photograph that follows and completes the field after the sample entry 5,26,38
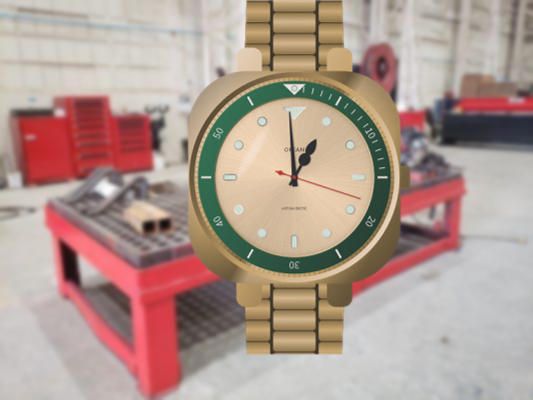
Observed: 12,59,18
